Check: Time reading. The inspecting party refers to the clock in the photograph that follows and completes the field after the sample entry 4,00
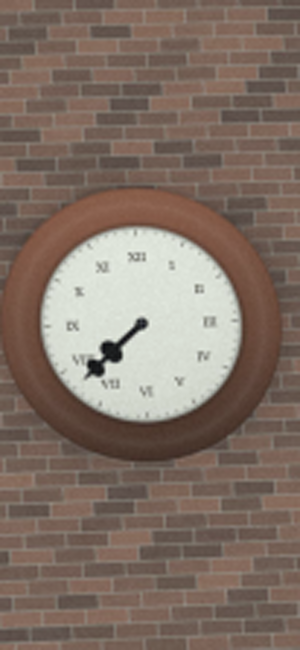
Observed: 7,38
